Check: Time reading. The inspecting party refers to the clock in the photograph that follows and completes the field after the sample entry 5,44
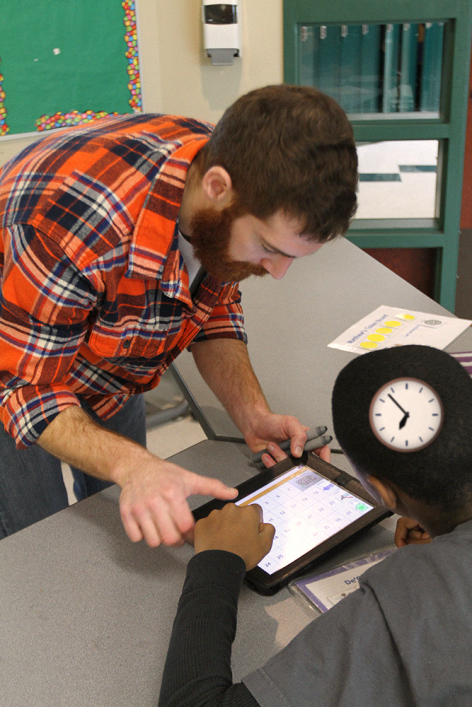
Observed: 6,53
